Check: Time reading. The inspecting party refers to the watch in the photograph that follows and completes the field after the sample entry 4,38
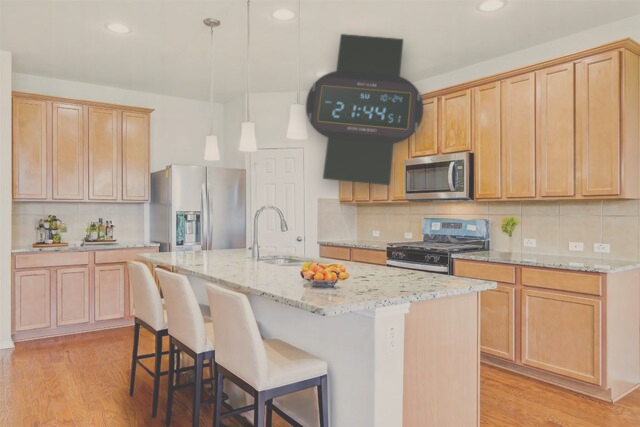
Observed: 21,44
